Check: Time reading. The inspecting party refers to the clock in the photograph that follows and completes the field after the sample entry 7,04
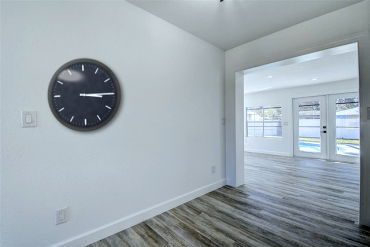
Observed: 3,15
